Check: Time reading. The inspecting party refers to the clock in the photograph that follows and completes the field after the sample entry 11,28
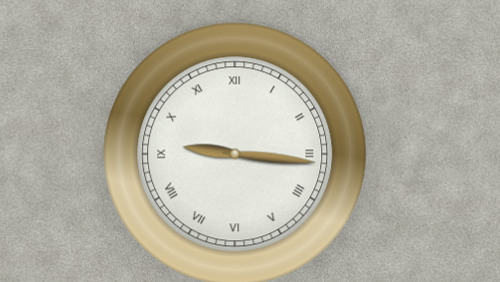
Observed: 9,16
